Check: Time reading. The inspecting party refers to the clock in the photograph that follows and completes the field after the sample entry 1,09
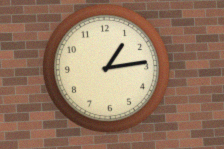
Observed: 1,14
